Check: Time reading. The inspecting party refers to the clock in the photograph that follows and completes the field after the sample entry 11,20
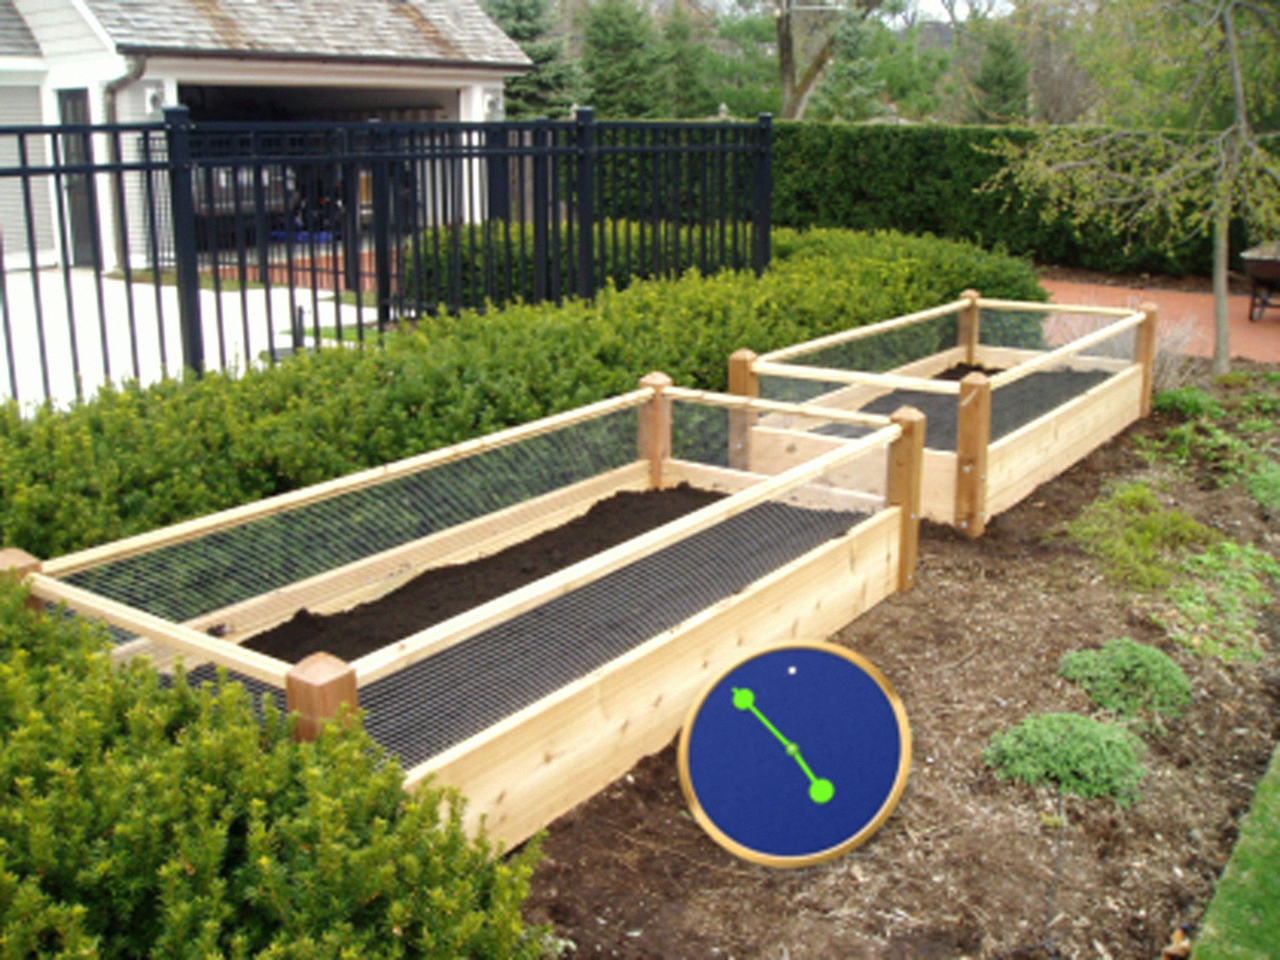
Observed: 4,53
